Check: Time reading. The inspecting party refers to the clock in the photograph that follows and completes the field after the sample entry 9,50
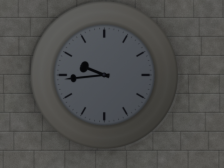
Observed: 9,44
